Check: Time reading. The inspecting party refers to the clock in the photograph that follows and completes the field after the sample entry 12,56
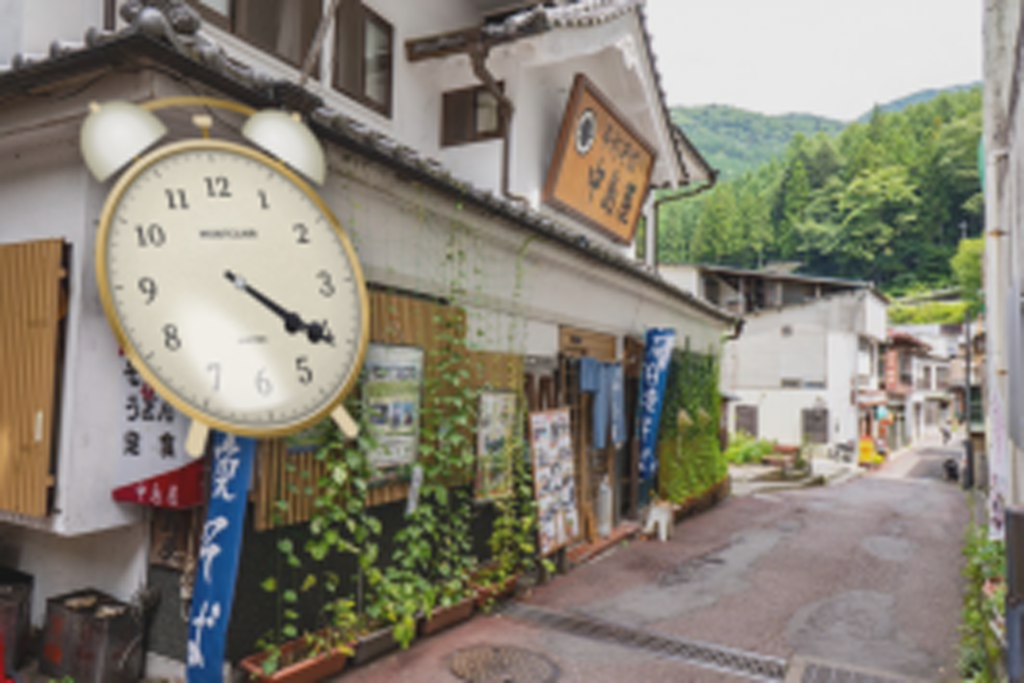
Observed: 4,21
